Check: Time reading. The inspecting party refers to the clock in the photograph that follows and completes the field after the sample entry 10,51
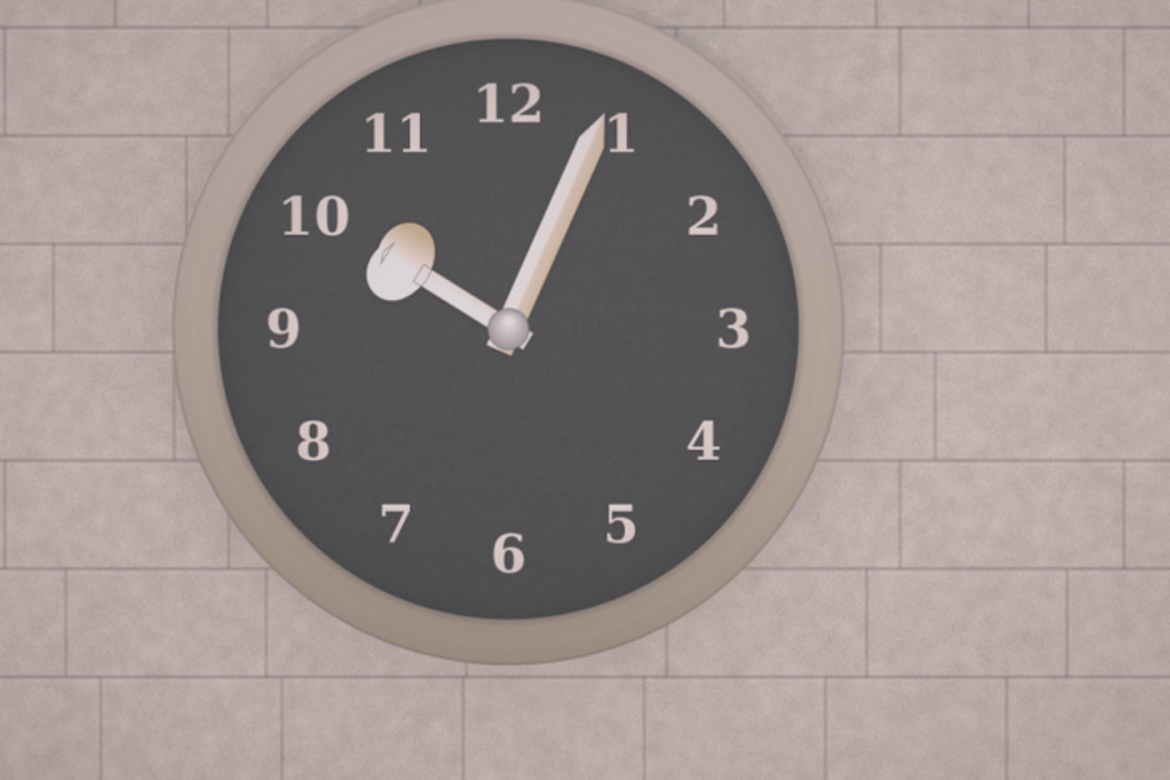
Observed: 10,04
